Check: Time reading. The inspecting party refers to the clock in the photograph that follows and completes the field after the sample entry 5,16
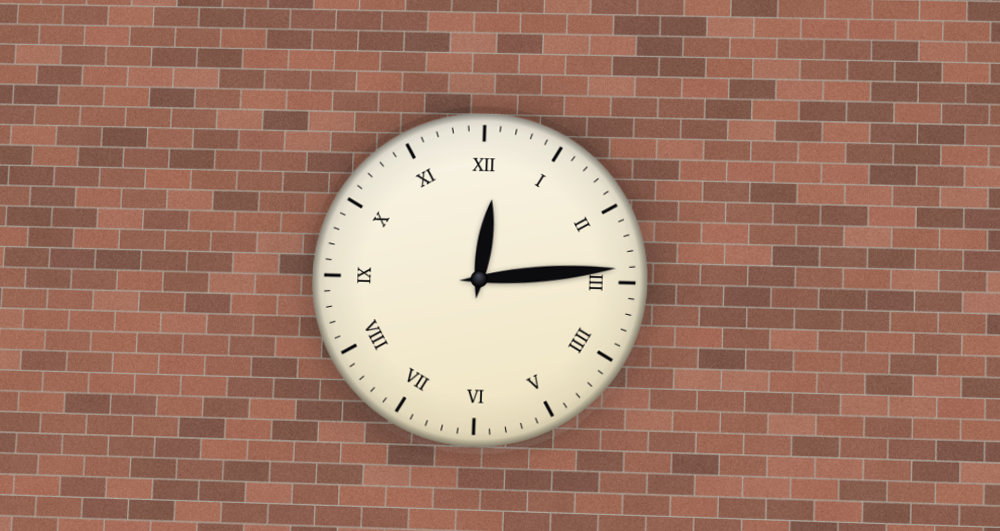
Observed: 12,14
